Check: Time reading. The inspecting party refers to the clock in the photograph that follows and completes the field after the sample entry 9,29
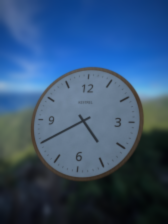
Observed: 4,40
